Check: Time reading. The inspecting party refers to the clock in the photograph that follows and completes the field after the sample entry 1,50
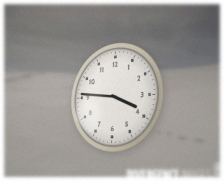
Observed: 3,46
